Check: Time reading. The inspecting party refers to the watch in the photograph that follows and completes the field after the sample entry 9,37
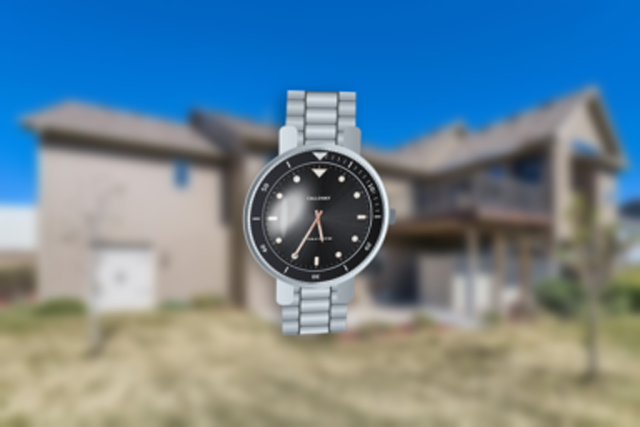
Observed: 5,35
